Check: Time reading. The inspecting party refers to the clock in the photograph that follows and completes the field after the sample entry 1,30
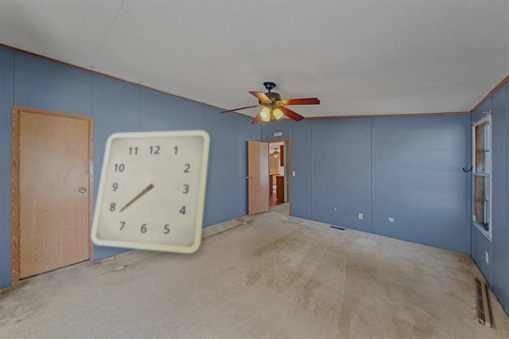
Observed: 7,38
